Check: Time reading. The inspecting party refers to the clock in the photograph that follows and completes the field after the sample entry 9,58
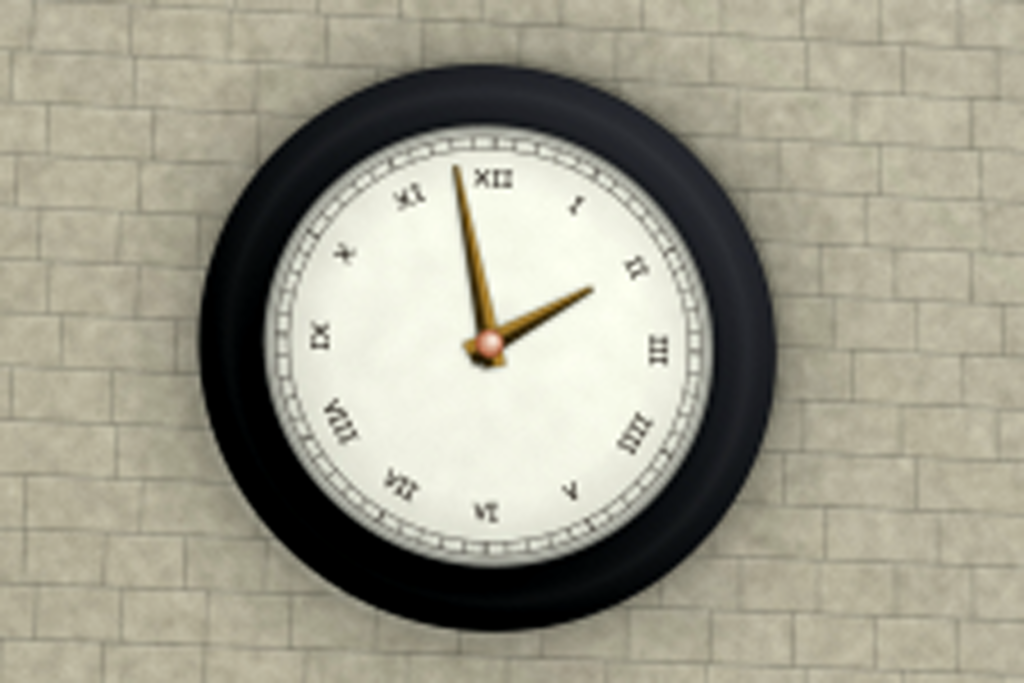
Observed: 1,58
